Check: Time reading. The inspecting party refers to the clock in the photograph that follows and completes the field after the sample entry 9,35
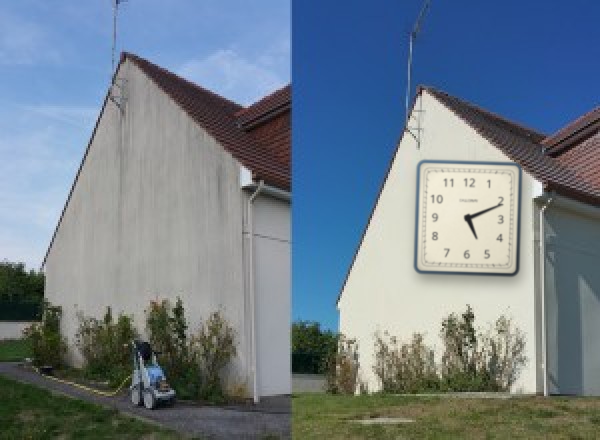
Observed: 5,11
